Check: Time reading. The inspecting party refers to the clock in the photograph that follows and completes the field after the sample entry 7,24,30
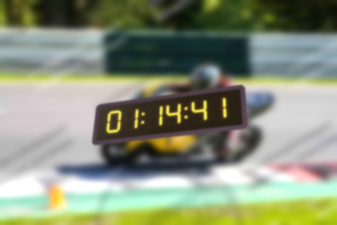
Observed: 1,14,41
